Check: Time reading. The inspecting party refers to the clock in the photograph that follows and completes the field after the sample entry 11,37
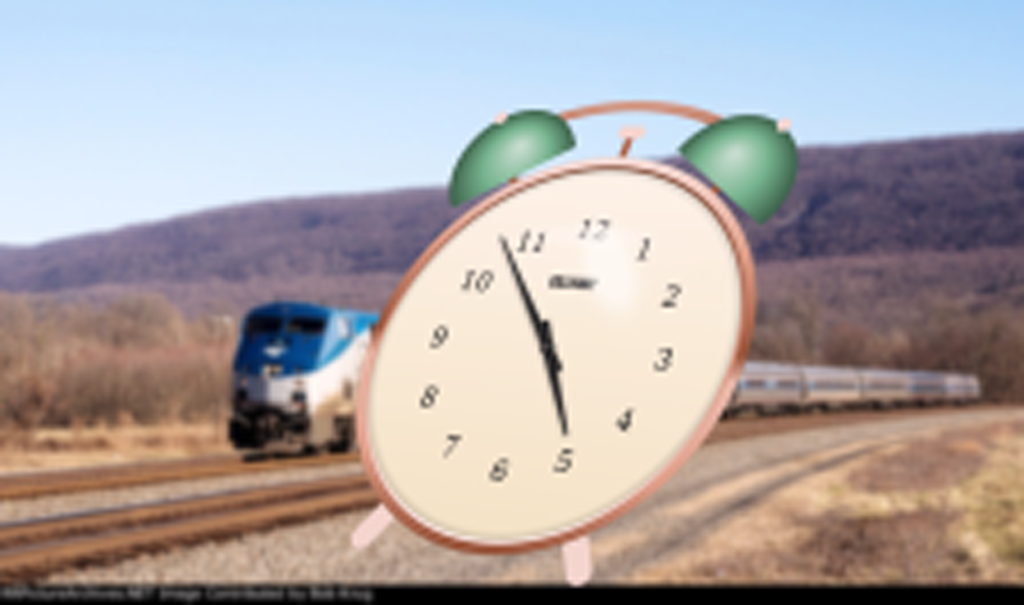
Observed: 4,53
